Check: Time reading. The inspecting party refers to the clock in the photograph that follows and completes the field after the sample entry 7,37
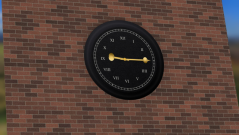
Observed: 9,15
